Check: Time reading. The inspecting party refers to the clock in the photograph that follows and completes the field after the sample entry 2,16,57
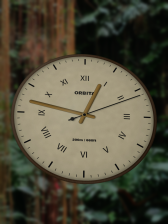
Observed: 12,47,11
